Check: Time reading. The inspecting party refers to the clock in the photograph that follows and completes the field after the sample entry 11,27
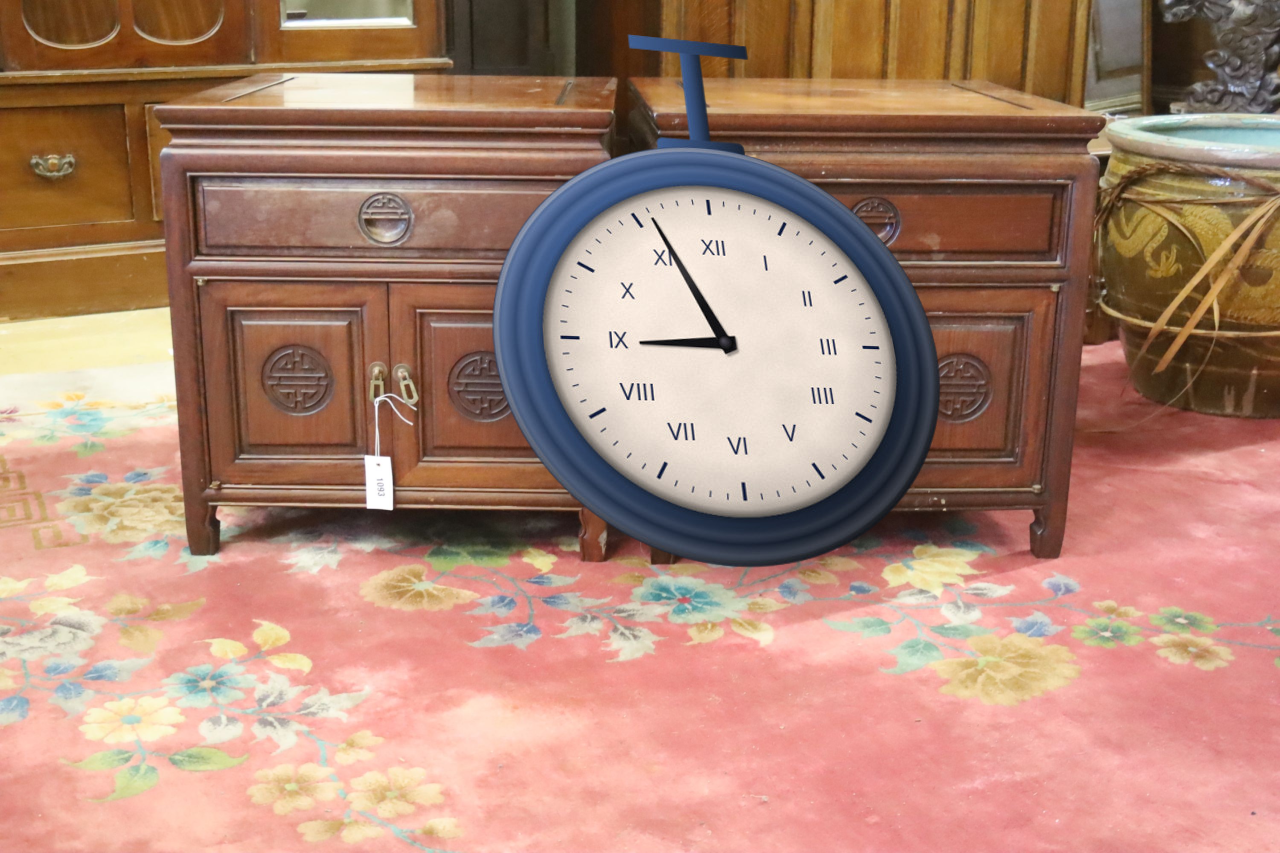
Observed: 8,56
